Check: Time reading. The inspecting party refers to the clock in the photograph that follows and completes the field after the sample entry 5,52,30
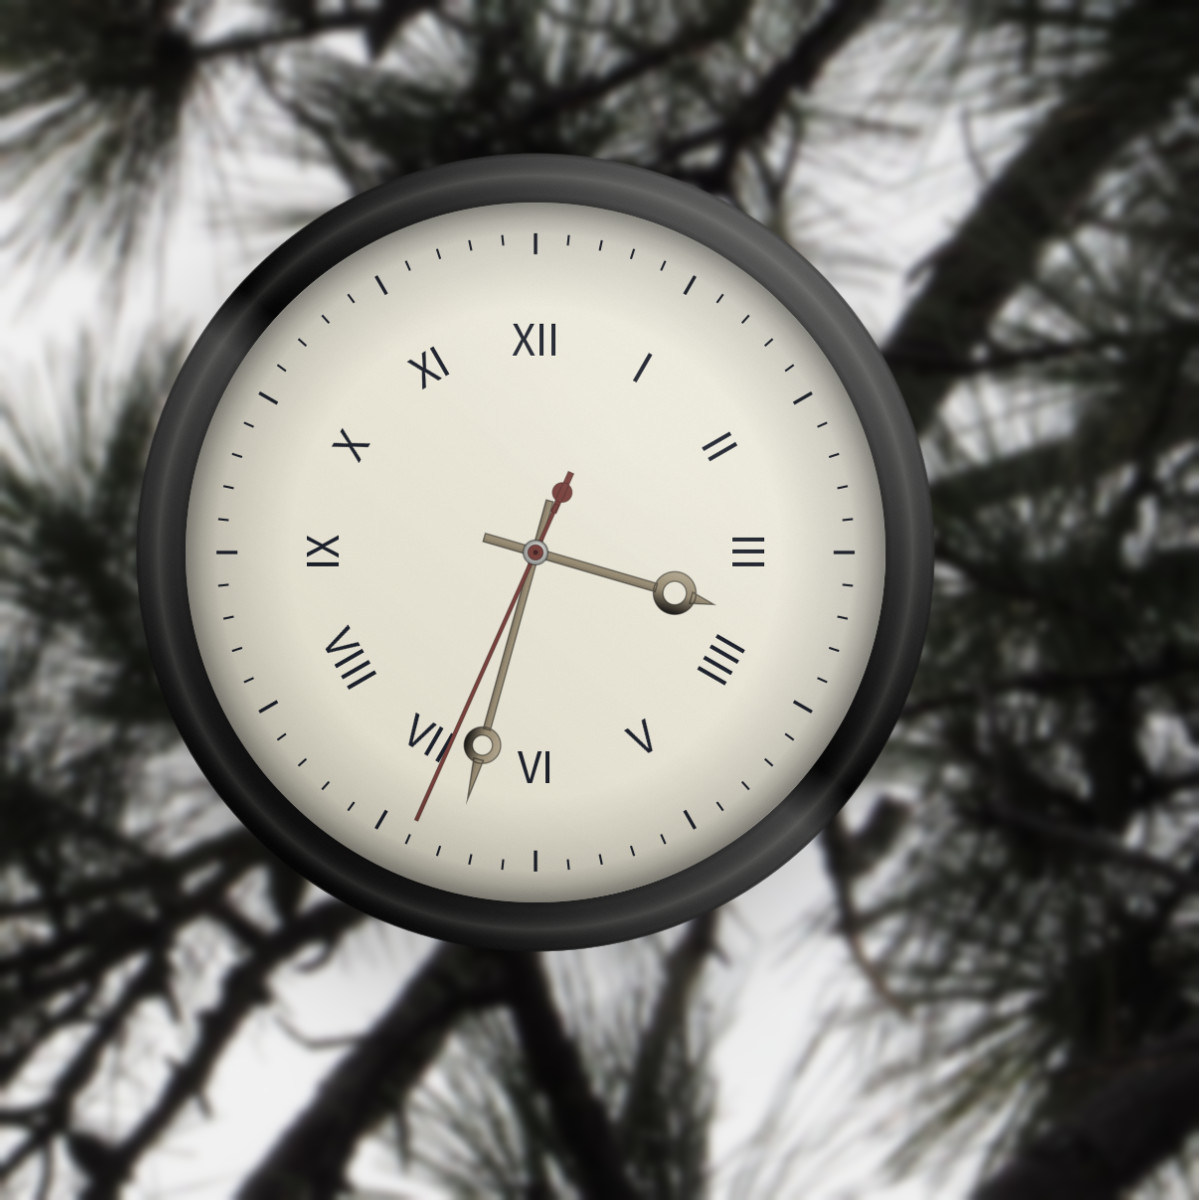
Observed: 3,32,34
